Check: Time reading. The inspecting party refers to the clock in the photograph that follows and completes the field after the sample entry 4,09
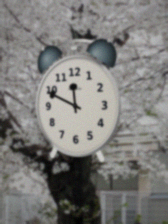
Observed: 11,49
